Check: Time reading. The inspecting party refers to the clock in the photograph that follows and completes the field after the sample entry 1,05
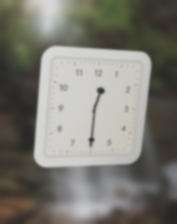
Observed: 12,30
